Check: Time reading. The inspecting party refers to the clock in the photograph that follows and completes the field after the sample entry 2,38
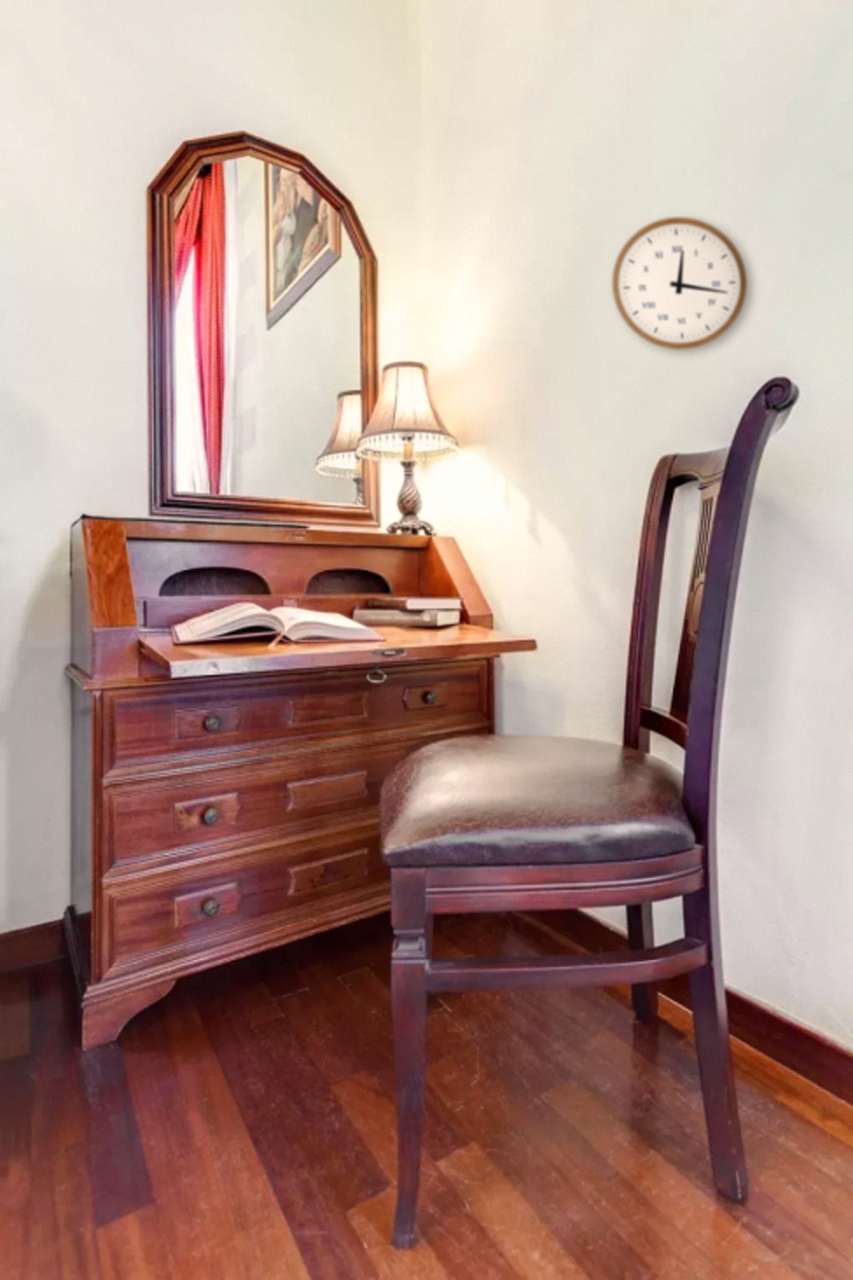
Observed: 12,17
